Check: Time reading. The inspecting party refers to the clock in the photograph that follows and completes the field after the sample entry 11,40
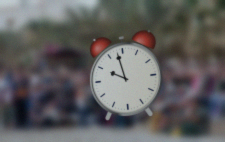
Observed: 9,58
